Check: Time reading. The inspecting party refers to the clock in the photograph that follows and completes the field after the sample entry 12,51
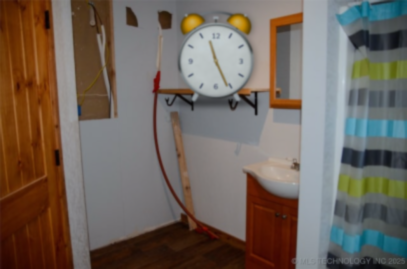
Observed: 11,26
